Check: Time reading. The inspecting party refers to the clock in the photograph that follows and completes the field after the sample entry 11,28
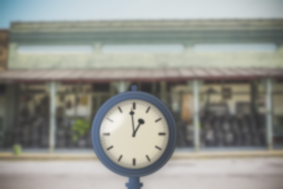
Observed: 12,59
